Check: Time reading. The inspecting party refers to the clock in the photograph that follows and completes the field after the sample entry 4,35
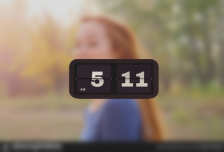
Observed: 5,11
